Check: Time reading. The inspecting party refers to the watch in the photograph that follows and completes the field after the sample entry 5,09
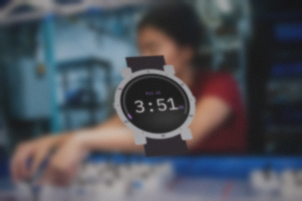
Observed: 3,51
